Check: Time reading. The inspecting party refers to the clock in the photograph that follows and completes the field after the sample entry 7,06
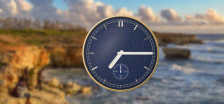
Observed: 7,15
